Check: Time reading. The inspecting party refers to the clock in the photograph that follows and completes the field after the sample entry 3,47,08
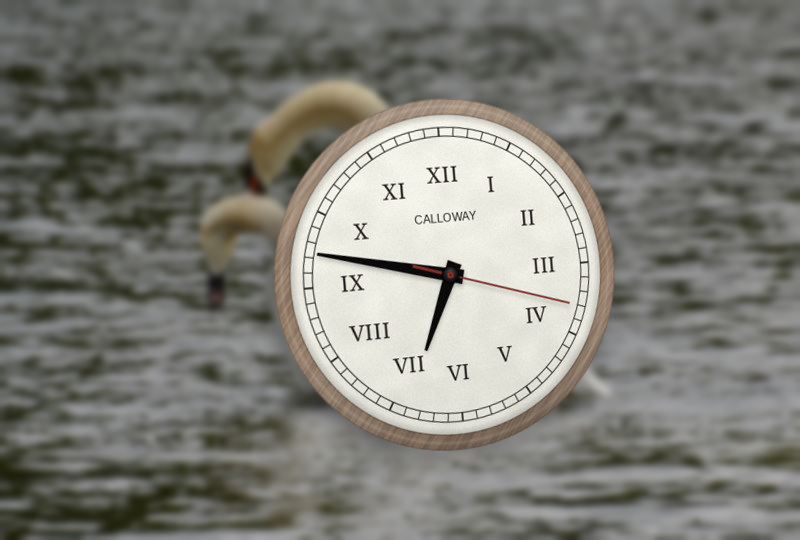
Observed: 6,47,18
